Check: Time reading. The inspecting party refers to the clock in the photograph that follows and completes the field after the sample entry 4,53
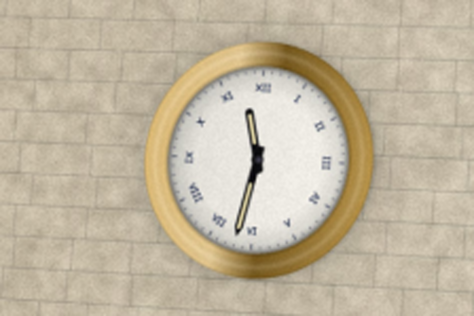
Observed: 11,32
